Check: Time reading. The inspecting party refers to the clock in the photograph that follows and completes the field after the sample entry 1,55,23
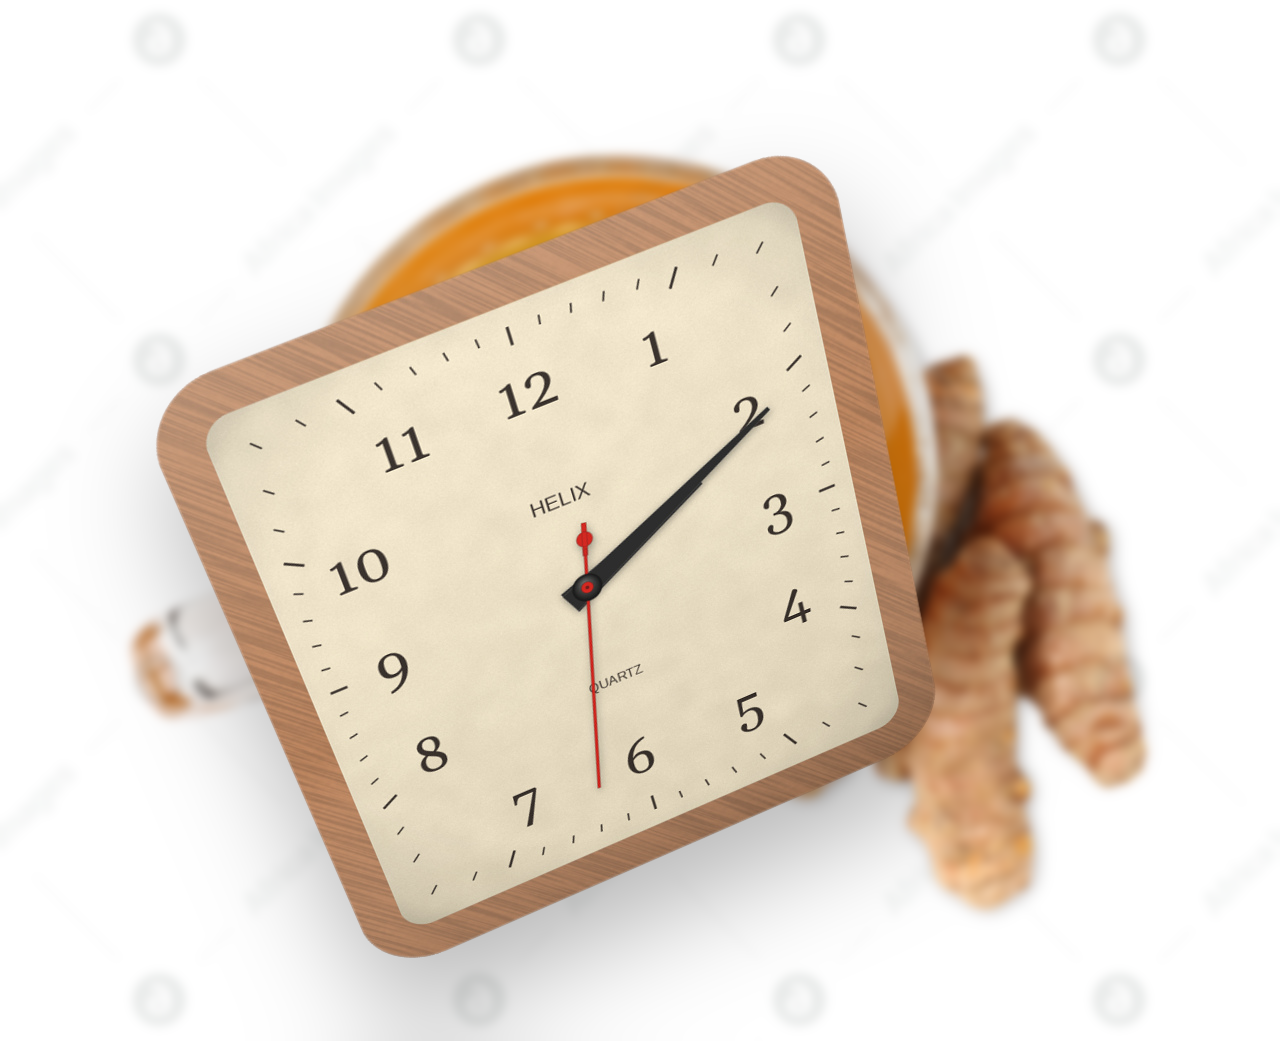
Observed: 2,10,32
